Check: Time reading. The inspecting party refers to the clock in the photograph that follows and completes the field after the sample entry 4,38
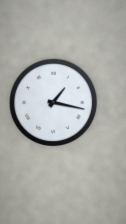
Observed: 1,17
